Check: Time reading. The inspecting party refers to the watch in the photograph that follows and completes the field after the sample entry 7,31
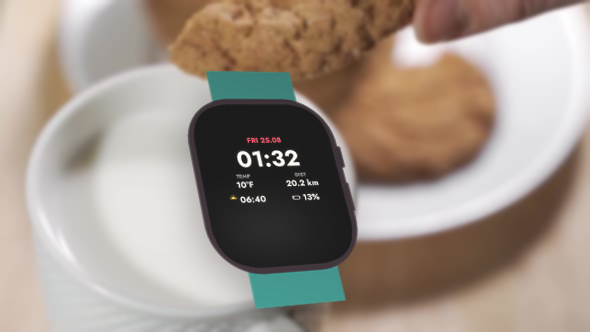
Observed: 1,32
